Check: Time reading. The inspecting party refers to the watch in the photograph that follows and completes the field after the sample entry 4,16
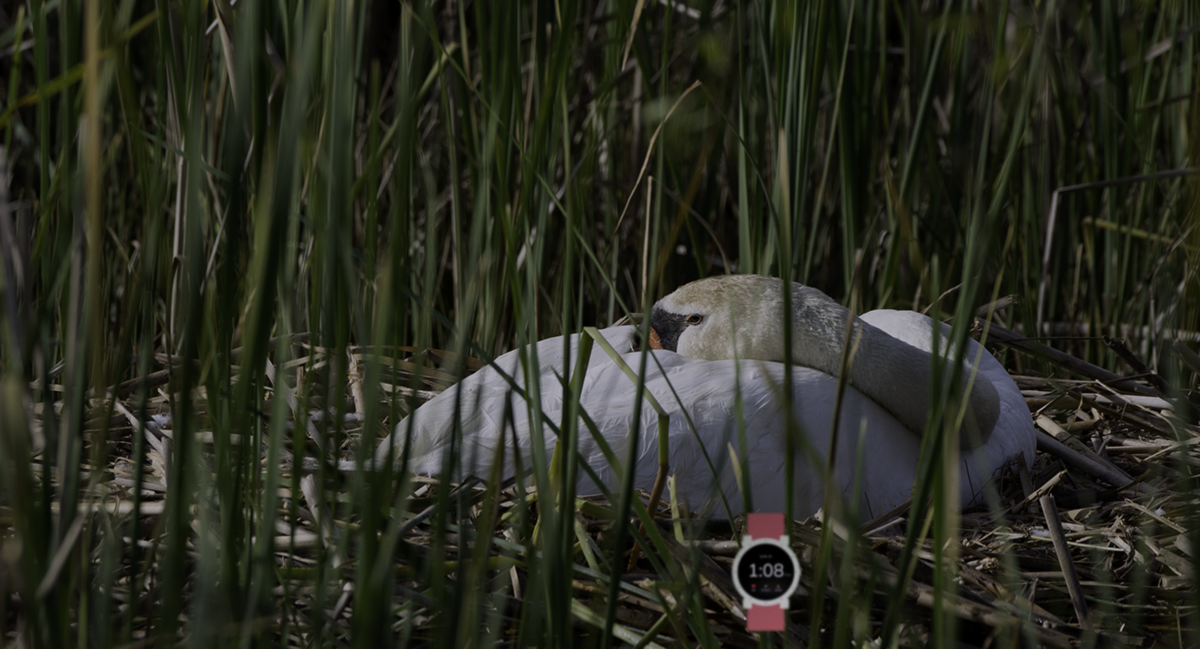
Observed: 1,08
